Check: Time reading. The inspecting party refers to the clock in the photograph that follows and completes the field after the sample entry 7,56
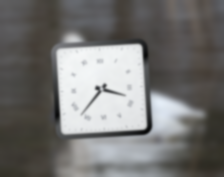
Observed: 3,37
